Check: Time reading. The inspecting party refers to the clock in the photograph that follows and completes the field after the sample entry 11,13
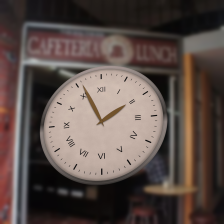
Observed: 1,56
